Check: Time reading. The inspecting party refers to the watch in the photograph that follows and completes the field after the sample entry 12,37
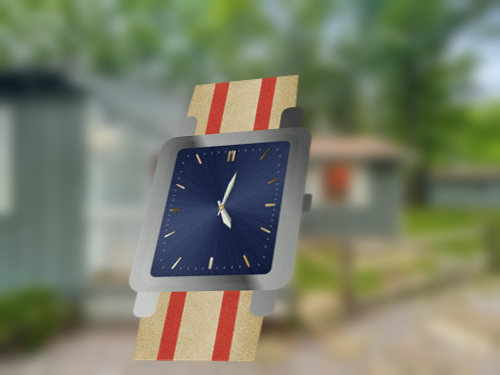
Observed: 5,02
